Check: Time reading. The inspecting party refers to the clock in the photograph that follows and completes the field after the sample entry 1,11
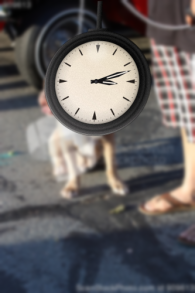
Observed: 3,12
